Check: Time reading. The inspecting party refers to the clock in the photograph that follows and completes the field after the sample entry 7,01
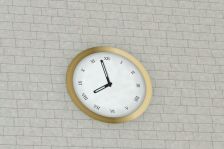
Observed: 7,58
